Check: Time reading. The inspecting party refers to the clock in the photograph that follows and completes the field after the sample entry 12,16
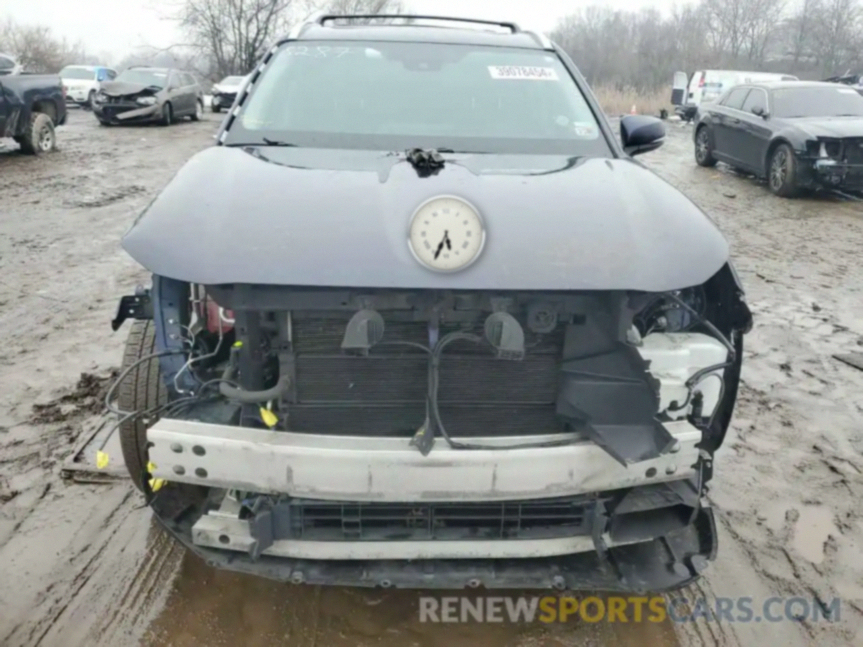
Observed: 5,34
